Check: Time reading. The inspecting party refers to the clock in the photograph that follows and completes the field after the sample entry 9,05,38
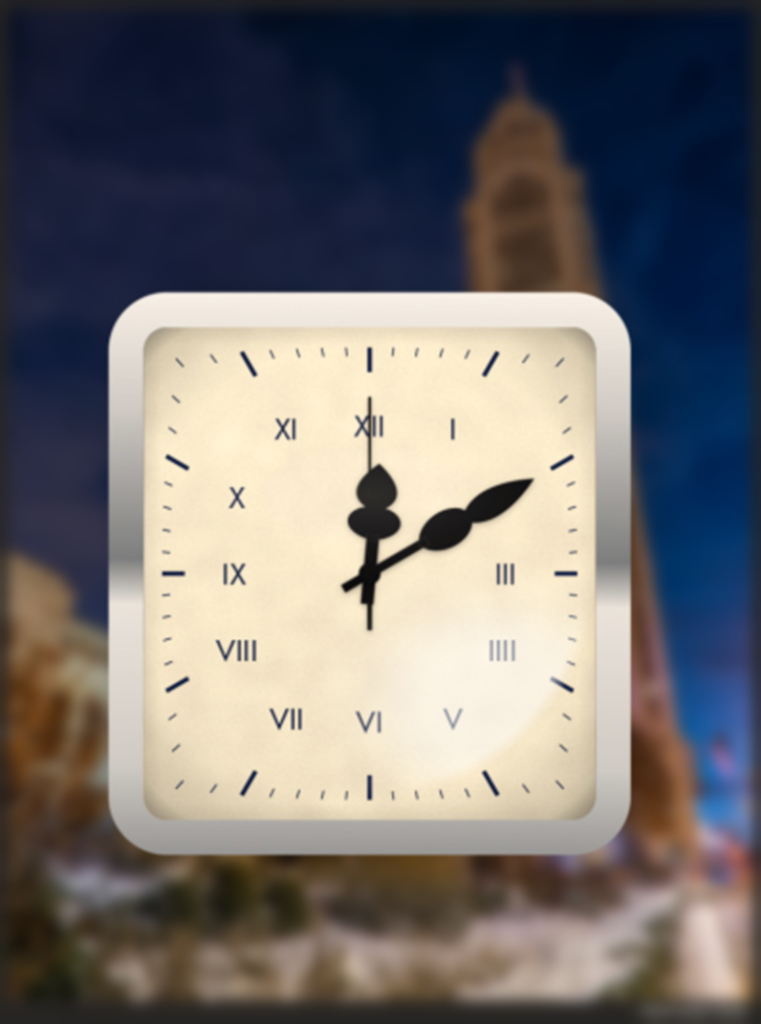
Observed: 12,10,00
